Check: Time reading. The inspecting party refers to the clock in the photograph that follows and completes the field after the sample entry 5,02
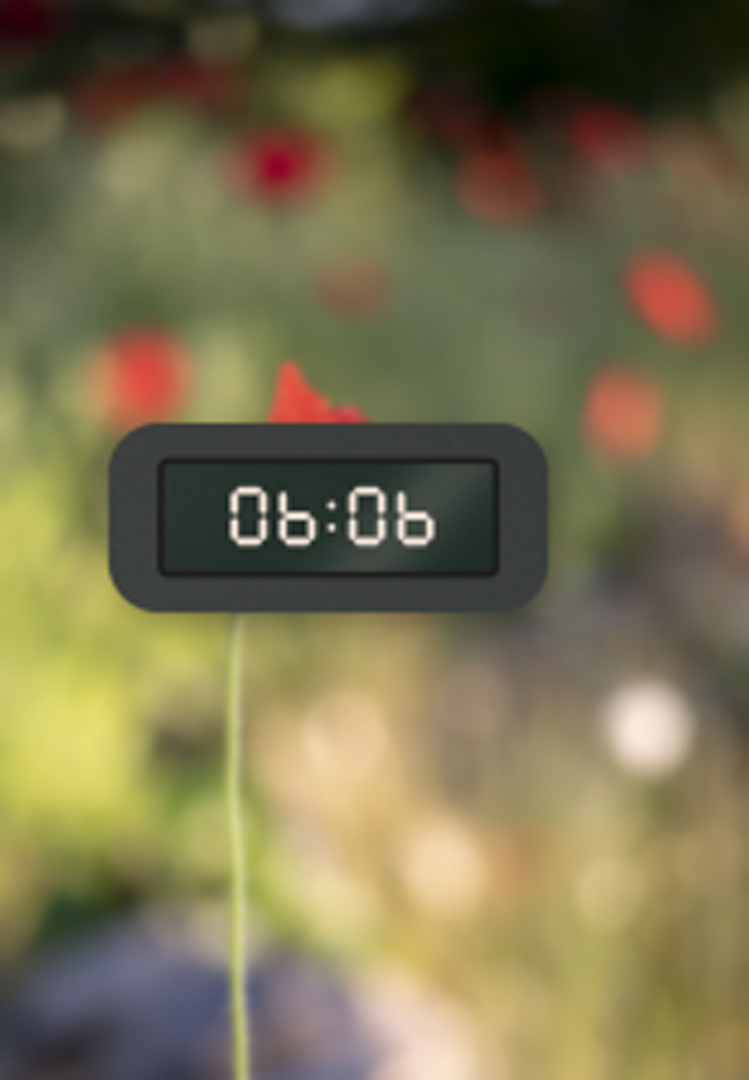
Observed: 6,06
